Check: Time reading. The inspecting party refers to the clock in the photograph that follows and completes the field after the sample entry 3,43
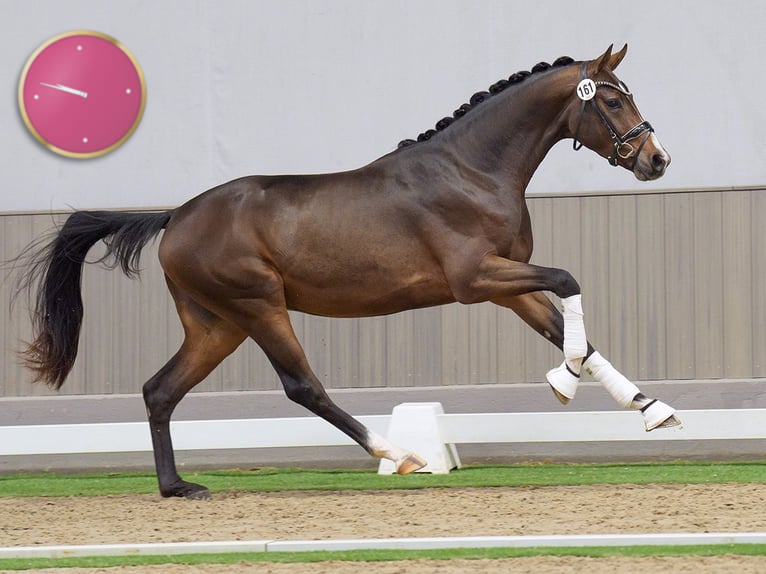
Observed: 9,48
